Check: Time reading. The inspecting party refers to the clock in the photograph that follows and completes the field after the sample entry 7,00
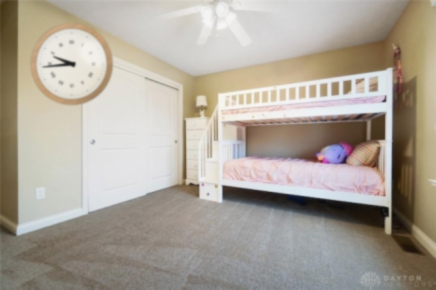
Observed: 9,44
